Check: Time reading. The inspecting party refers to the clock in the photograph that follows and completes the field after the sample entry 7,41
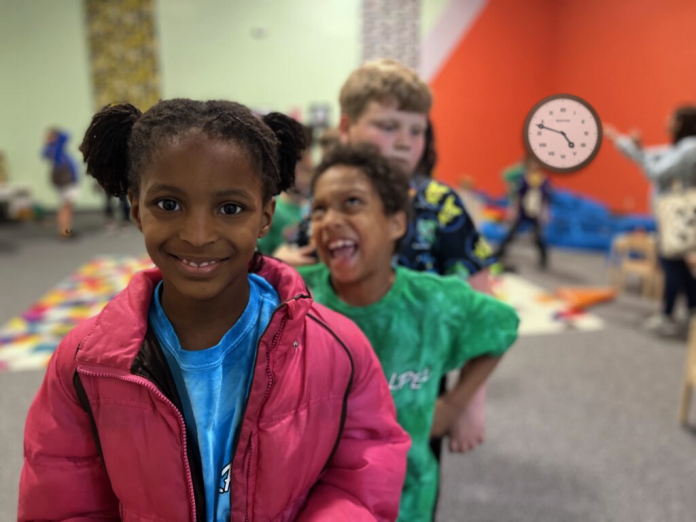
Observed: 4,48
